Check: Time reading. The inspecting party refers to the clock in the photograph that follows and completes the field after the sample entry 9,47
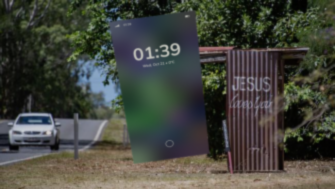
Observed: 1,39
